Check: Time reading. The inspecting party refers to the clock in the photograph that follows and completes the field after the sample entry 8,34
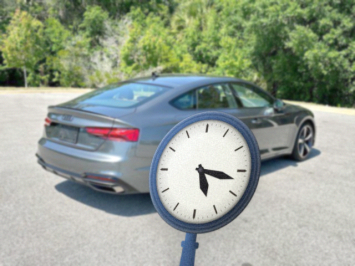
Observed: 5,17
